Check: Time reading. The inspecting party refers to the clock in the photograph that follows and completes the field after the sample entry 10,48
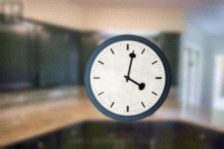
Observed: 4,02
